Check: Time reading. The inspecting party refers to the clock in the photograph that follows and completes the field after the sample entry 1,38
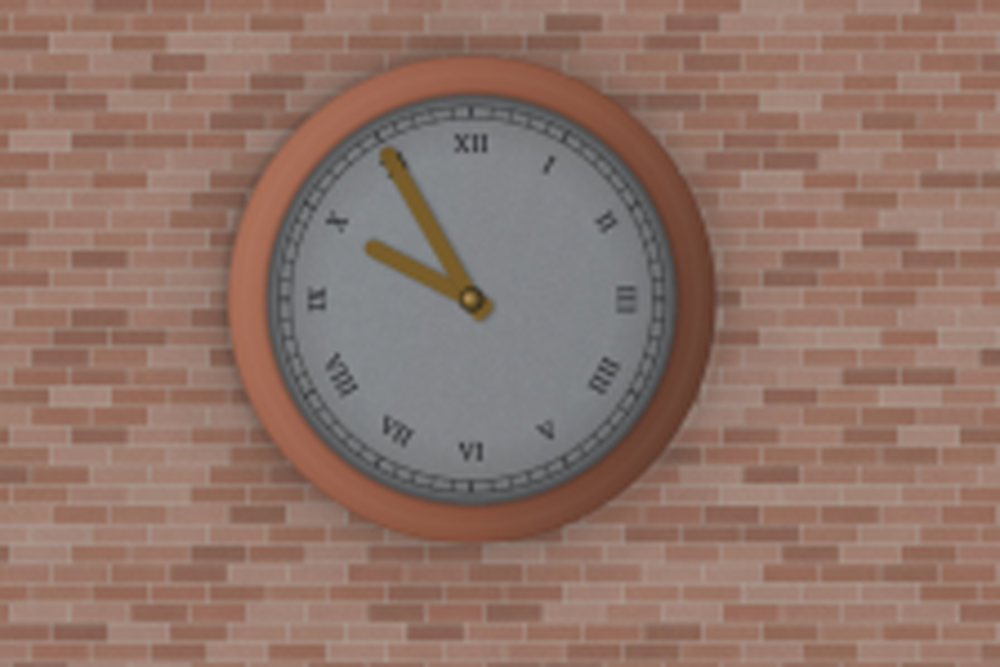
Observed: 9,55
